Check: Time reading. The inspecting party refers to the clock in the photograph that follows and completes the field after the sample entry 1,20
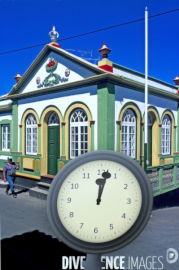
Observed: 12,02
